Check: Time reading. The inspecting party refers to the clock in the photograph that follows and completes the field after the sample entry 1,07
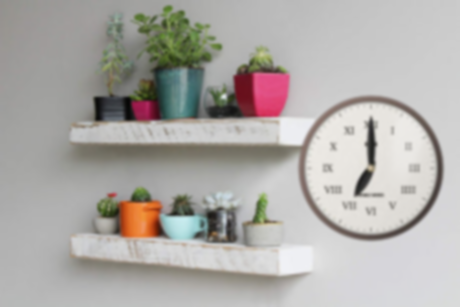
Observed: 7,00
